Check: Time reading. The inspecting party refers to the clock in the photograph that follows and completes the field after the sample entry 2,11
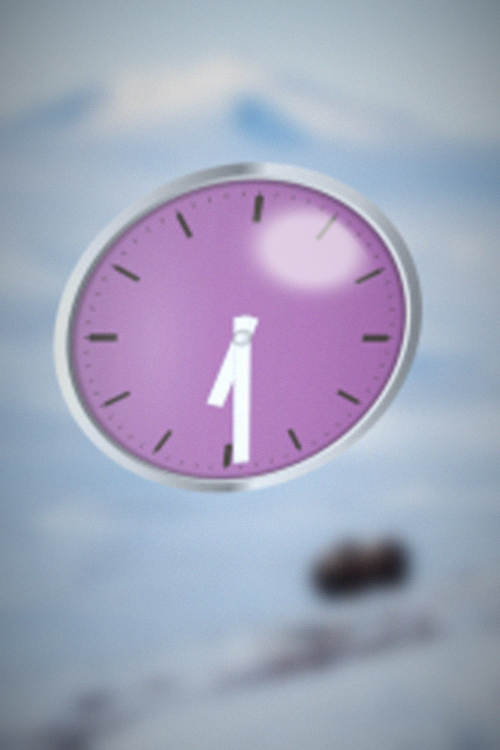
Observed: 6,29
